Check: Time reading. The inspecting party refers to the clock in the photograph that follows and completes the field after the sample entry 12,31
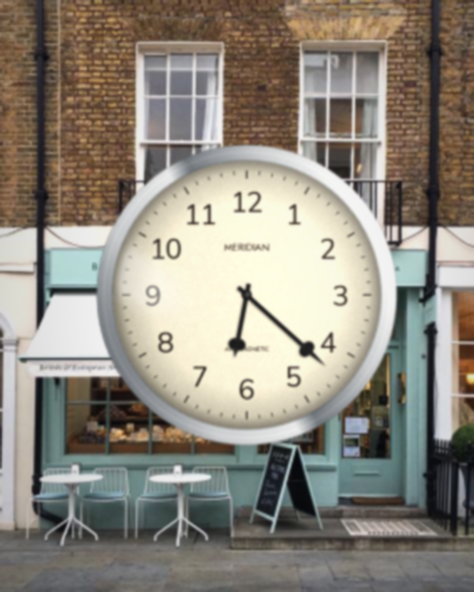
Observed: 6,22
